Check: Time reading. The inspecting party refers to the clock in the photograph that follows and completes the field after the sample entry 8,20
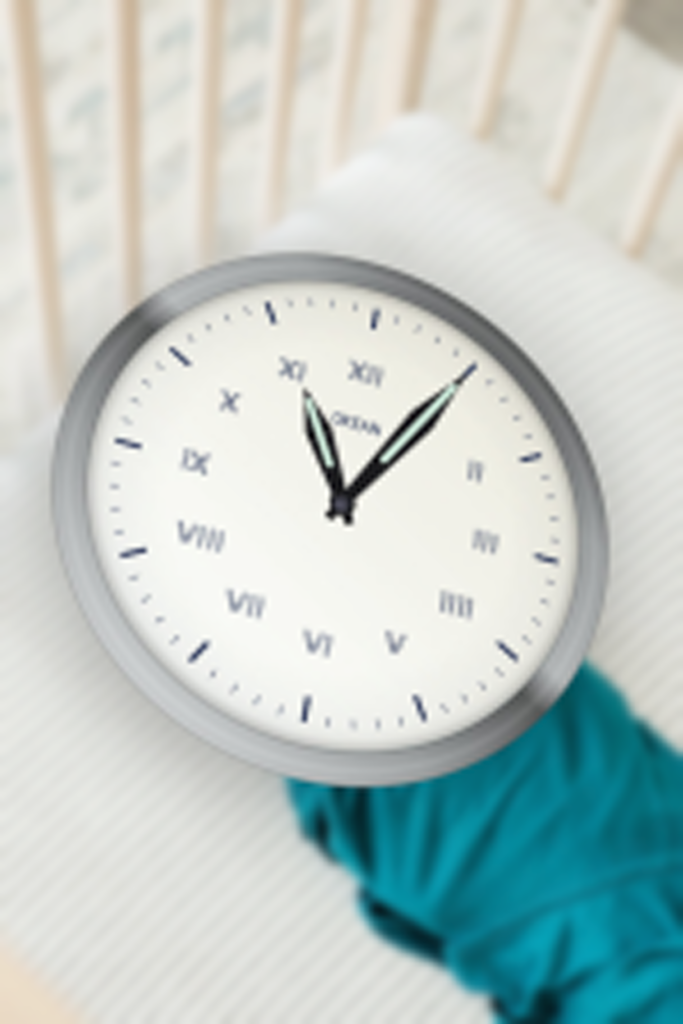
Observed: 11,05
